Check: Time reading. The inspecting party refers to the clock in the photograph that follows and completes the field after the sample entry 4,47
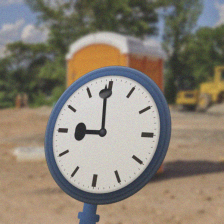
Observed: 8,59
